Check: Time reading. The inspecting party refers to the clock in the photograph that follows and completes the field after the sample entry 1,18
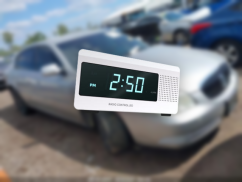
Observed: 2,50
